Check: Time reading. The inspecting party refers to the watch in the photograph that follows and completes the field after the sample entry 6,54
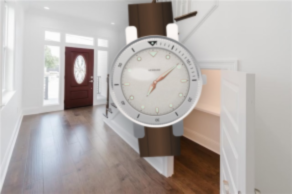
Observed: 7,09
